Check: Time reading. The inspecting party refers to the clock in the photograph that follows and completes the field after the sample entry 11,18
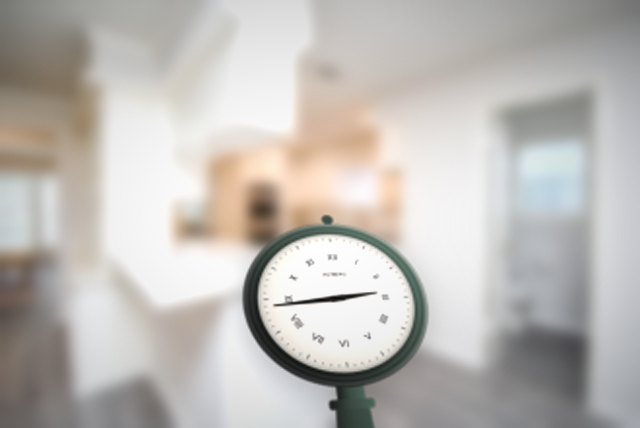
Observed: 2,44
